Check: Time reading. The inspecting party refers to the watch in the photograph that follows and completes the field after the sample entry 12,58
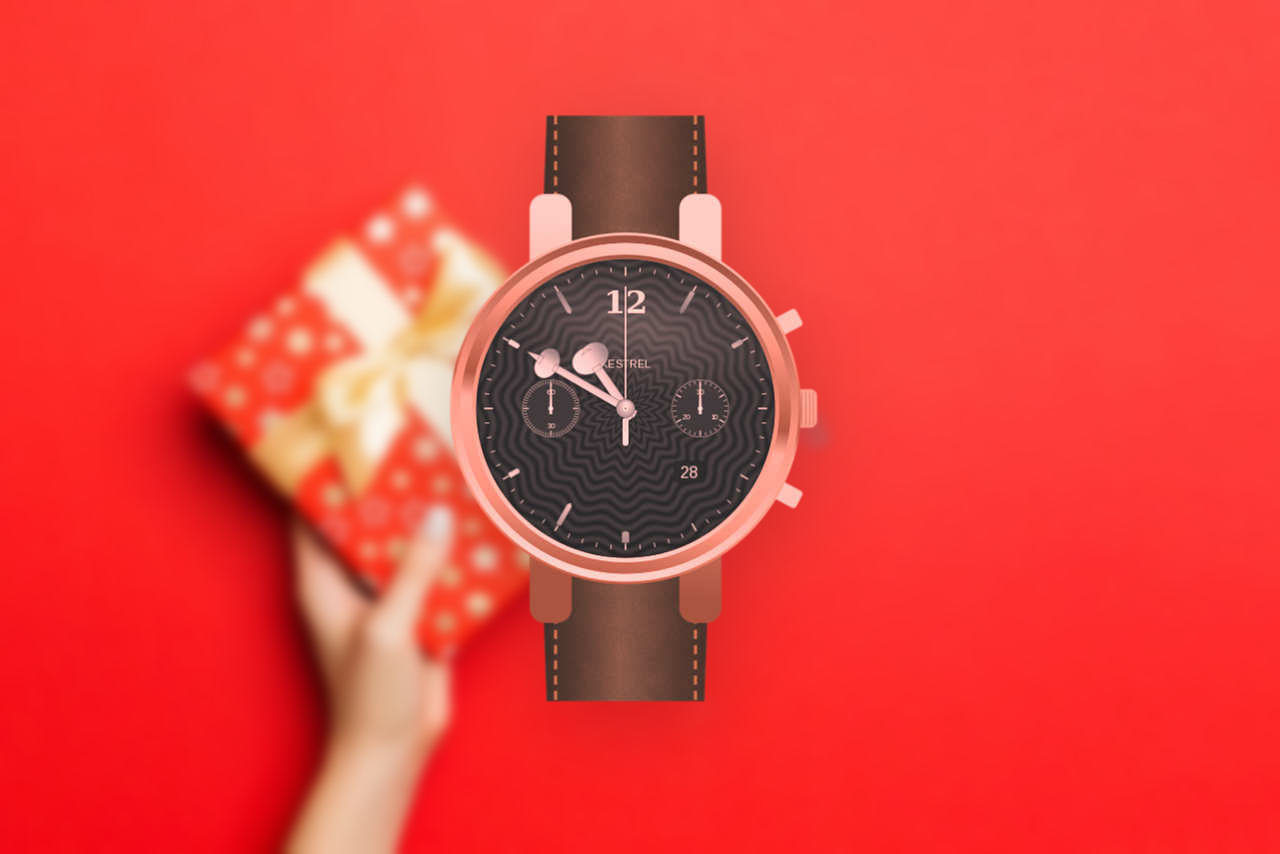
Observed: 10,50
